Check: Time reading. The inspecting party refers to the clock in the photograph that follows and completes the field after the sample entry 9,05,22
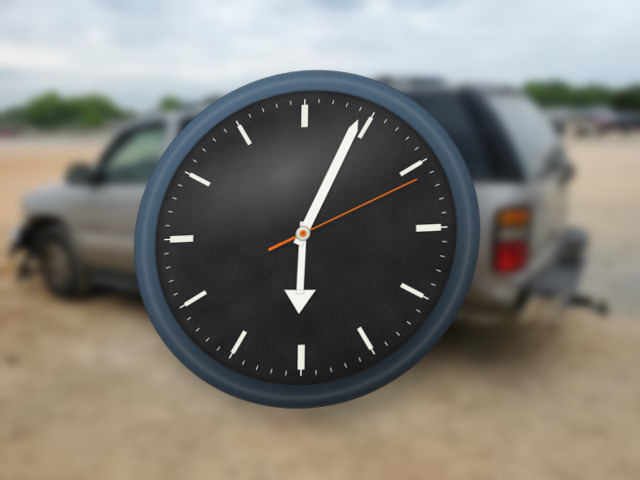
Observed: 6,04,11
